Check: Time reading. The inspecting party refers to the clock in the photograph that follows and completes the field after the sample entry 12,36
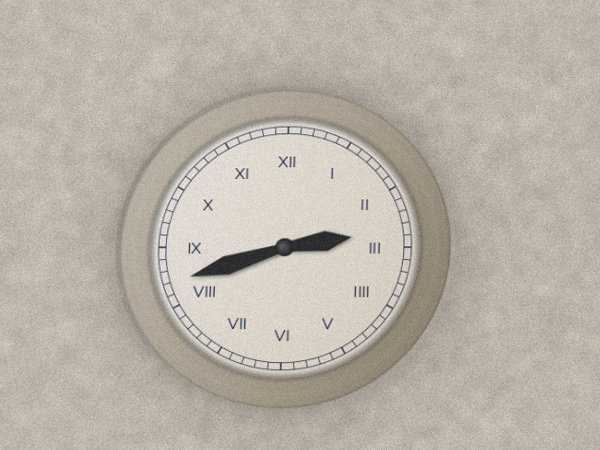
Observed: 2,42
